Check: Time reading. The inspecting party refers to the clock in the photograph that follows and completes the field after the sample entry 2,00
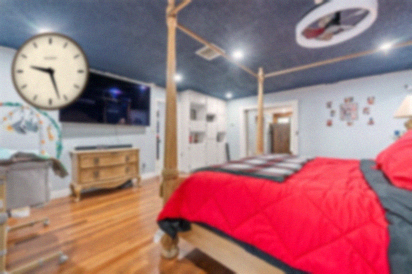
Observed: 9,27
